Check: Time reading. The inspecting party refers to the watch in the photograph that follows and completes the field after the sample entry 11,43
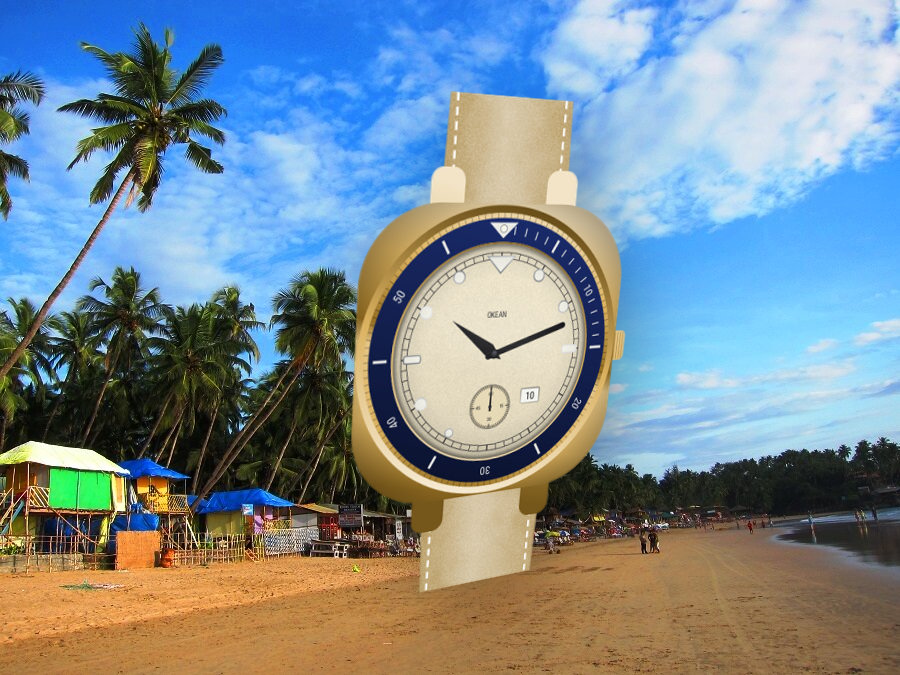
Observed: 10,12
